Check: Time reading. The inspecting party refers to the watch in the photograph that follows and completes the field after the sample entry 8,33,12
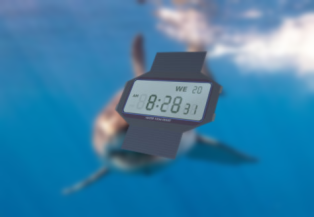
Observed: 8,28,31
